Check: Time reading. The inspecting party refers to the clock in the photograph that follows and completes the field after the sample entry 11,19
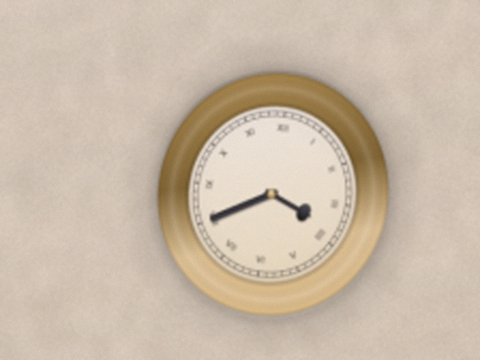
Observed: 3,40
